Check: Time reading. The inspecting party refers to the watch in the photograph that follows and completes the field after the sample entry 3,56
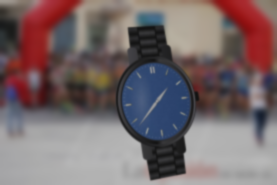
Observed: 1,38
